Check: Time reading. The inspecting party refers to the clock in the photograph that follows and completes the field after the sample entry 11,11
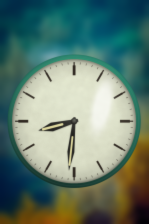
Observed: 8,31
